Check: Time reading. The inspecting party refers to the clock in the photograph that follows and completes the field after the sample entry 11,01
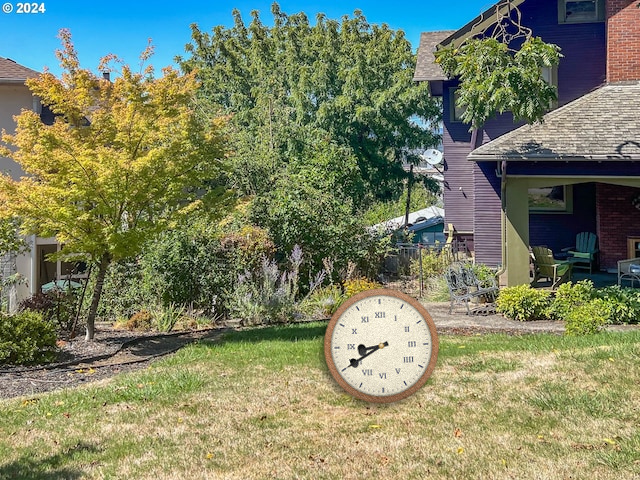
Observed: 8,40
